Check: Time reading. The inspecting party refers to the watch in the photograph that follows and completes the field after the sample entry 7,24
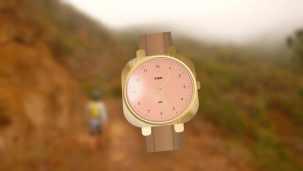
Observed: 1,27
